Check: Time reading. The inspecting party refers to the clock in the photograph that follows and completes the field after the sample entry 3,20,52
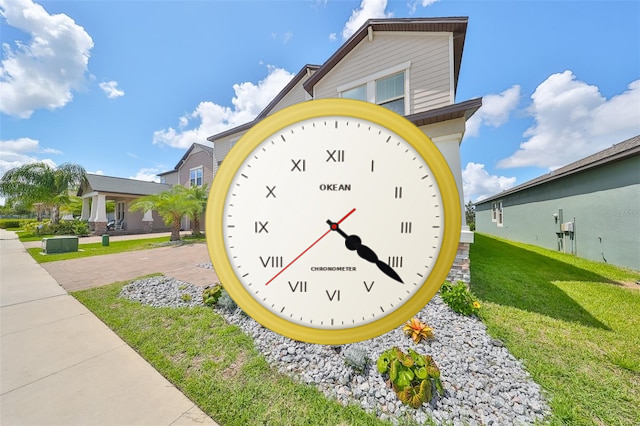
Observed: 4,21,38
